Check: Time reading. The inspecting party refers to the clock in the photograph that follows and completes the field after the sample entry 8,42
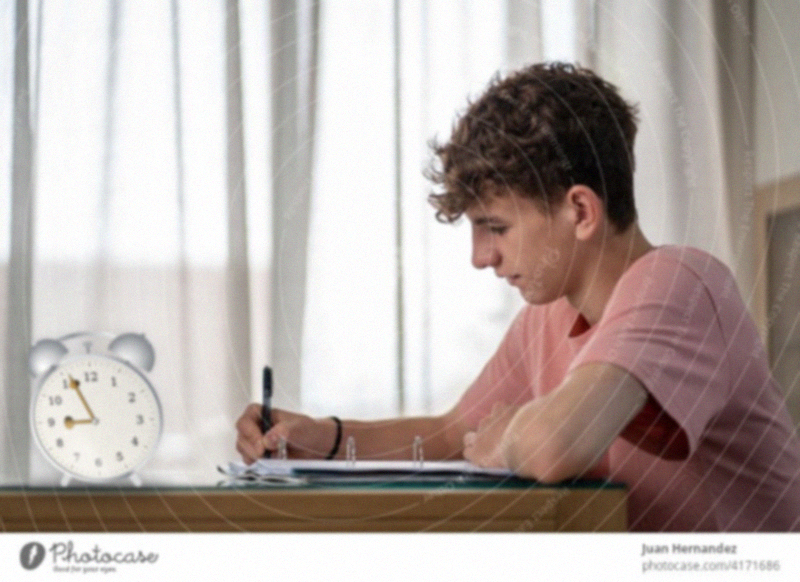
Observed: 8,56
